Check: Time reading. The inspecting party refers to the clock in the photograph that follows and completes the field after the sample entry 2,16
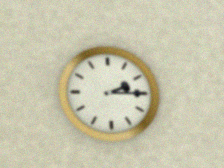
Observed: 2,15
